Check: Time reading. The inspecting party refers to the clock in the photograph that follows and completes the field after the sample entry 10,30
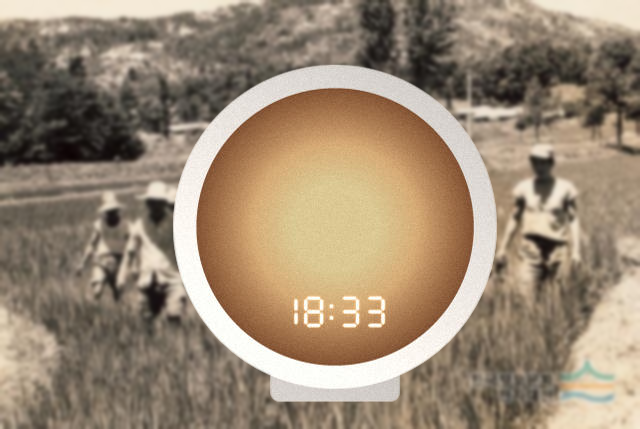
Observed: 18,33
